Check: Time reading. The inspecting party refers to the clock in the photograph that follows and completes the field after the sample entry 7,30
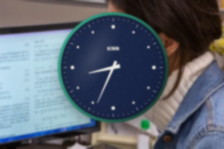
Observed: 8,34
